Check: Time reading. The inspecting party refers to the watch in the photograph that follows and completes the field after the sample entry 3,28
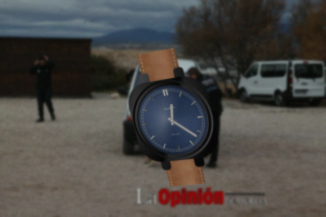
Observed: 12,22
